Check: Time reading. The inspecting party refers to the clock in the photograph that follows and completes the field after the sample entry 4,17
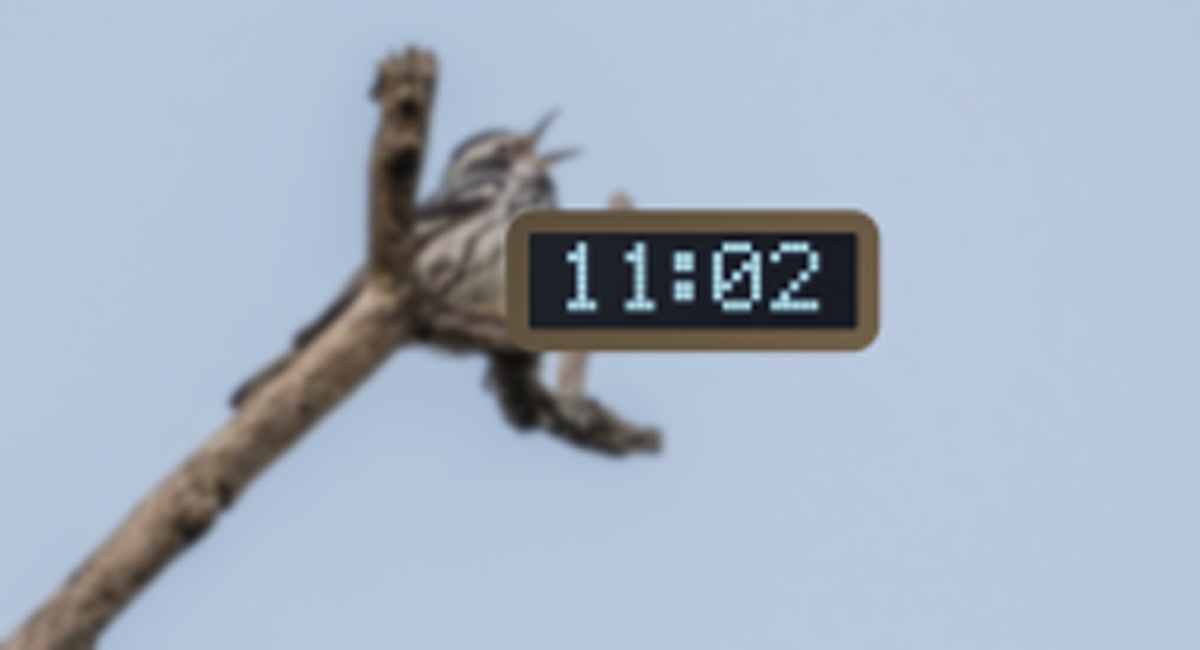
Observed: 11,02
